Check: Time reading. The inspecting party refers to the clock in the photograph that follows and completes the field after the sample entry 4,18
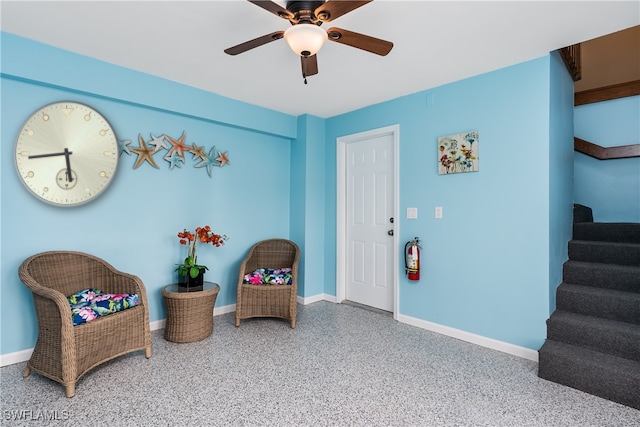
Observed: 5,44
